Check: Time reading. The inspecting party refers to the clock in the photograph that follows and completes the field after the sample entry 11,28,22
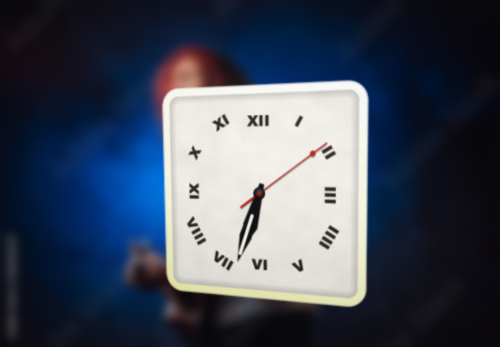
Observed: 6,33,09
